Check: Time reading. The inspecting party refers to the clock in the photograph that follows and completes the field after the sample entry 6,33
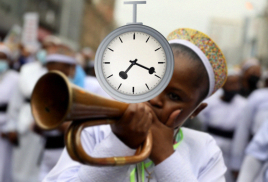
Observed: 7,19
